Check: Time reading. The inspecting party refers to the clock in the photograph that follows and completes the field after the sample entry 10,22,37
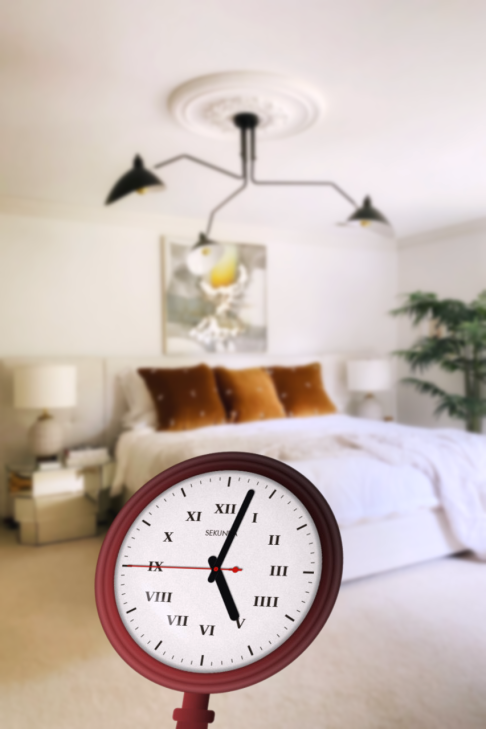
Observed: 5,02,45
